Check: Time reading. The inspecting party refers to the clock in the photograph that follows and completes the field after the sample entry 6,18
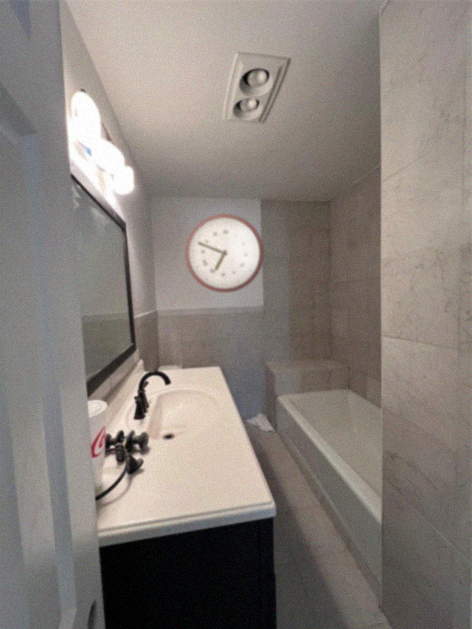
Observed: 6,48
